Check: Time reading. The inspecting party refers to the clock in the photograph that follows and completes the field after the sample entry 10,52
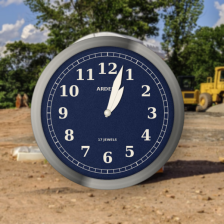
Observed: 1,03
